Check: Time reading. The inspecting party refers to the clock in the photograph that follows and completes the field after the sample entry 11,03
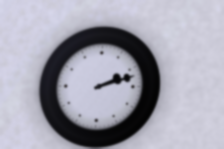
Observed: 2,12
